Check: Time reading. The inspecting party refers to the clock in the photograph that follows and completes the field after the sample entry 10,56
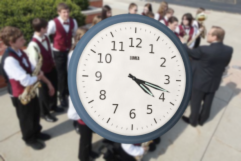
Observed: 4,18
